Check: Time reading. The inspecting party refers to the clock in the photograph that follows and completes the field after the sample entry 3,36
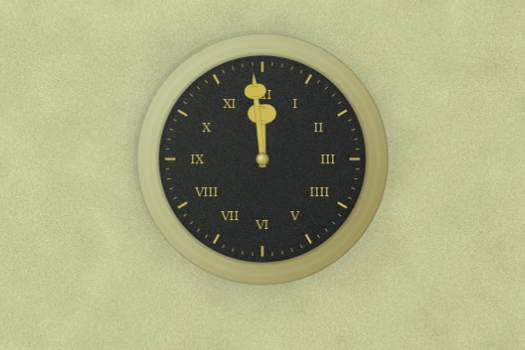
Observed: 11,59
